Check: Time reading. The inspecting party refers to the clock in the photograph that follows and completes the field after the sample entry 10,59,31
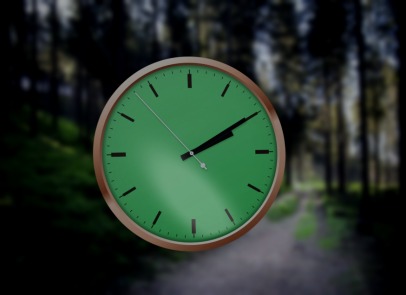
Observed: 2,09,53
